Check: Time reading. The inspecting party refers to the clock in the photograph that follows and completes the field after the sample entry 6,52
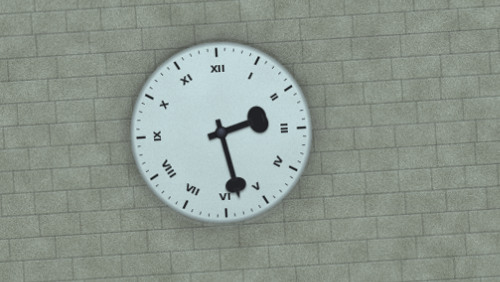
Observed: 2,28
